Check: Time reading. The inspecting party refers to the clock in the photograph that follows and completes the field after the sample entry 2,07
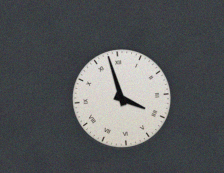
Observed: 3,58
